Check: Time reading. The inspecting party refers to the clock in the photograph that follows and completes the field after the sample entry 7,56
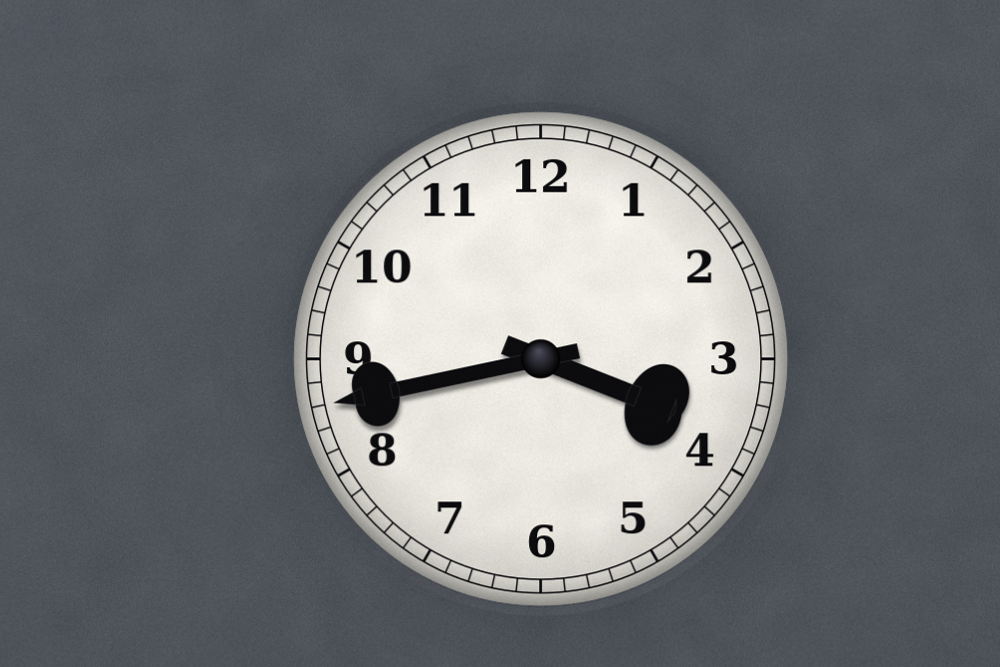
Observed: 3,43
